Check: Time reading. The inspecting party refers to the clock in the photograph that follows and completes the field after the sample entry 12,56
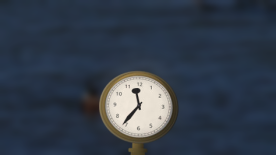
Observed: 11,36
